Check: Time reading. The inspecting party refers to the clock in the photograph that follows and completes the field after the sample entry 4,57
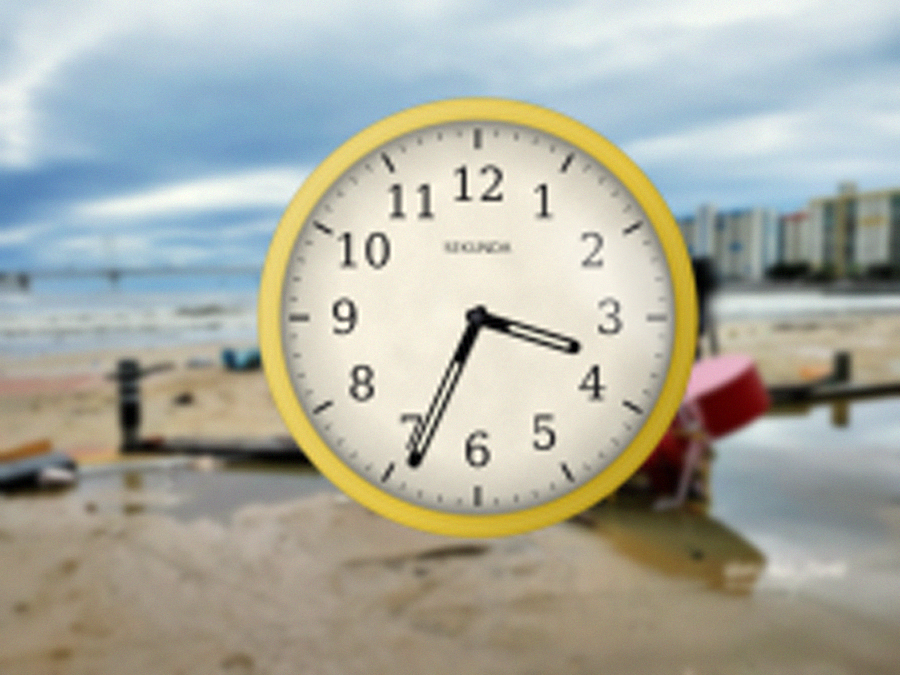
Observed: 3,34
